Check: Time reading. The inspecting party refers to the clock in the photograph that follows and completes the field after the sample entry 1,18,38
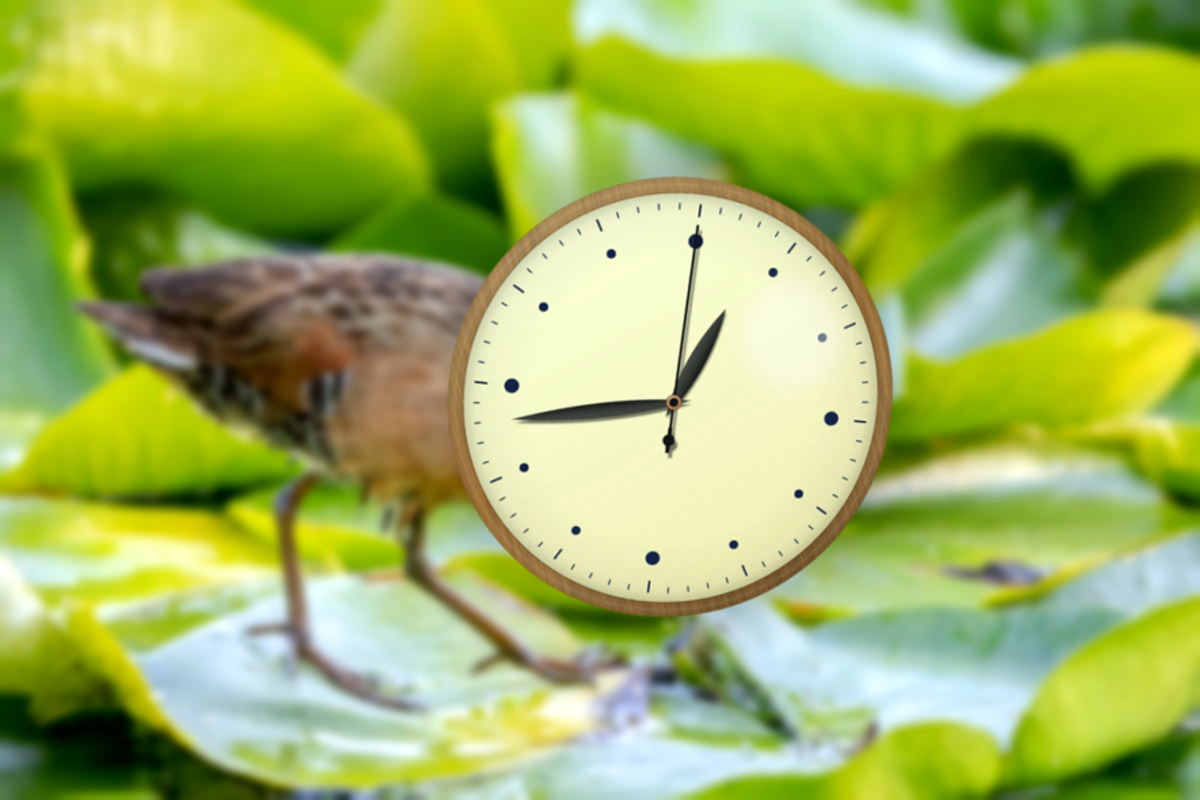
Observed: 12,43,00
